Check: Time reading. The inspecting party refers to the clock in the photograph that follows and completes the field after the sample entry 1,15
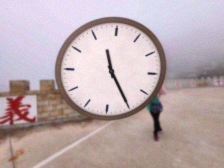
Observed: 11,25
